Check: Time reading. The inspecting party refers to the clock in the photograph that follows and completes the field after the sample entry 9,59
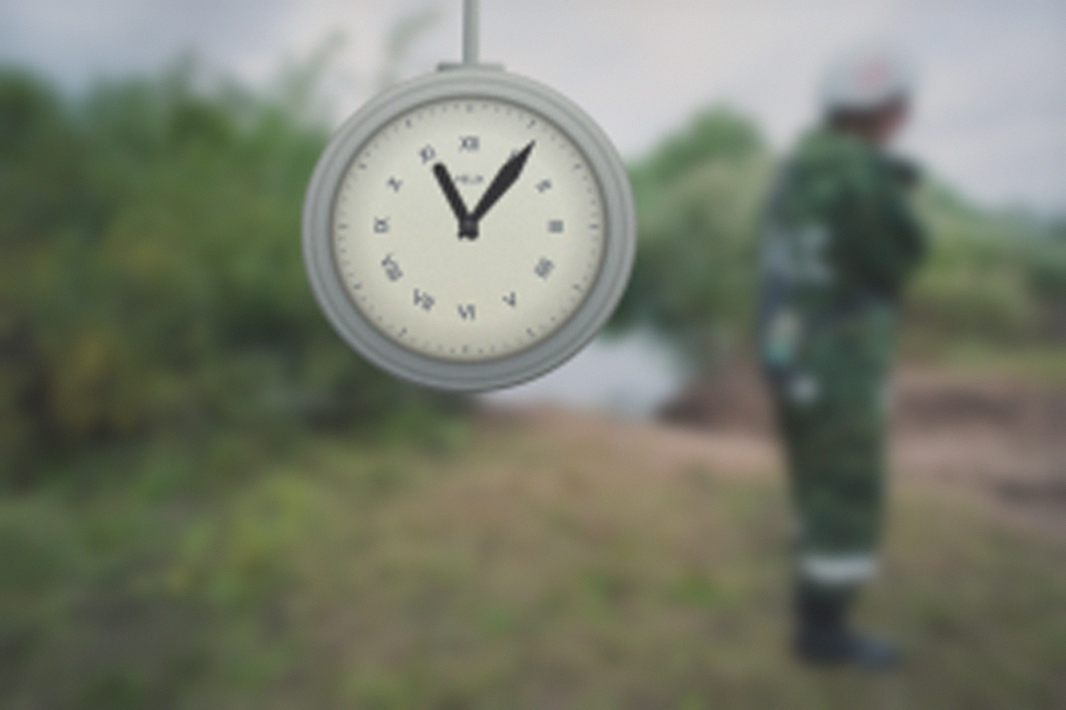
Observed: 11,06
